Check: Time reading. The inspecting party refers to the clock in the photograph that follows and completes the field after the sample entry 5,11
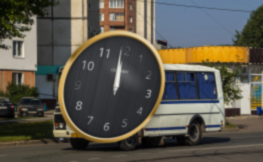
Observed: 11,59
